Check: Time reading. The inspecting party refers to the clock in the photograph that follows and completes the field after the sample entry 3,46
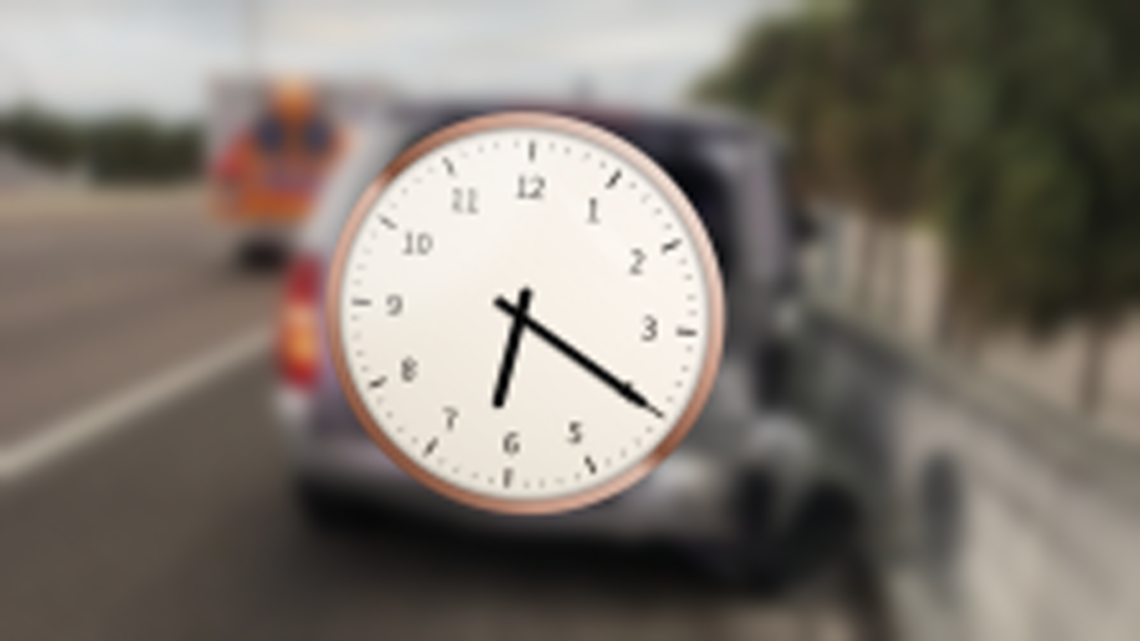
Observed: 6,20
